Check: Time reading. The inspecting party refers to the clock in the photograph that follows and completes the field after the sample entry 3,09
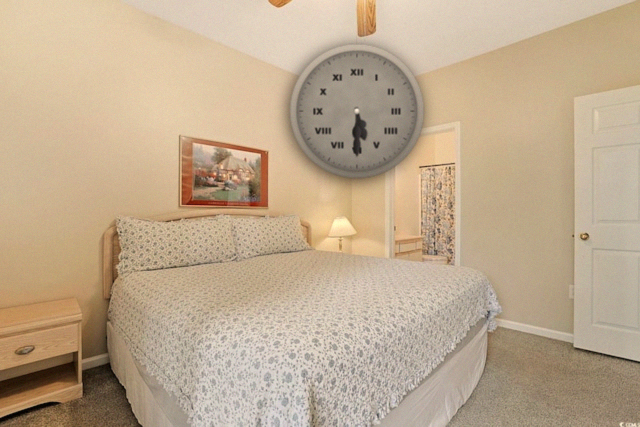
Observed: 5,30
